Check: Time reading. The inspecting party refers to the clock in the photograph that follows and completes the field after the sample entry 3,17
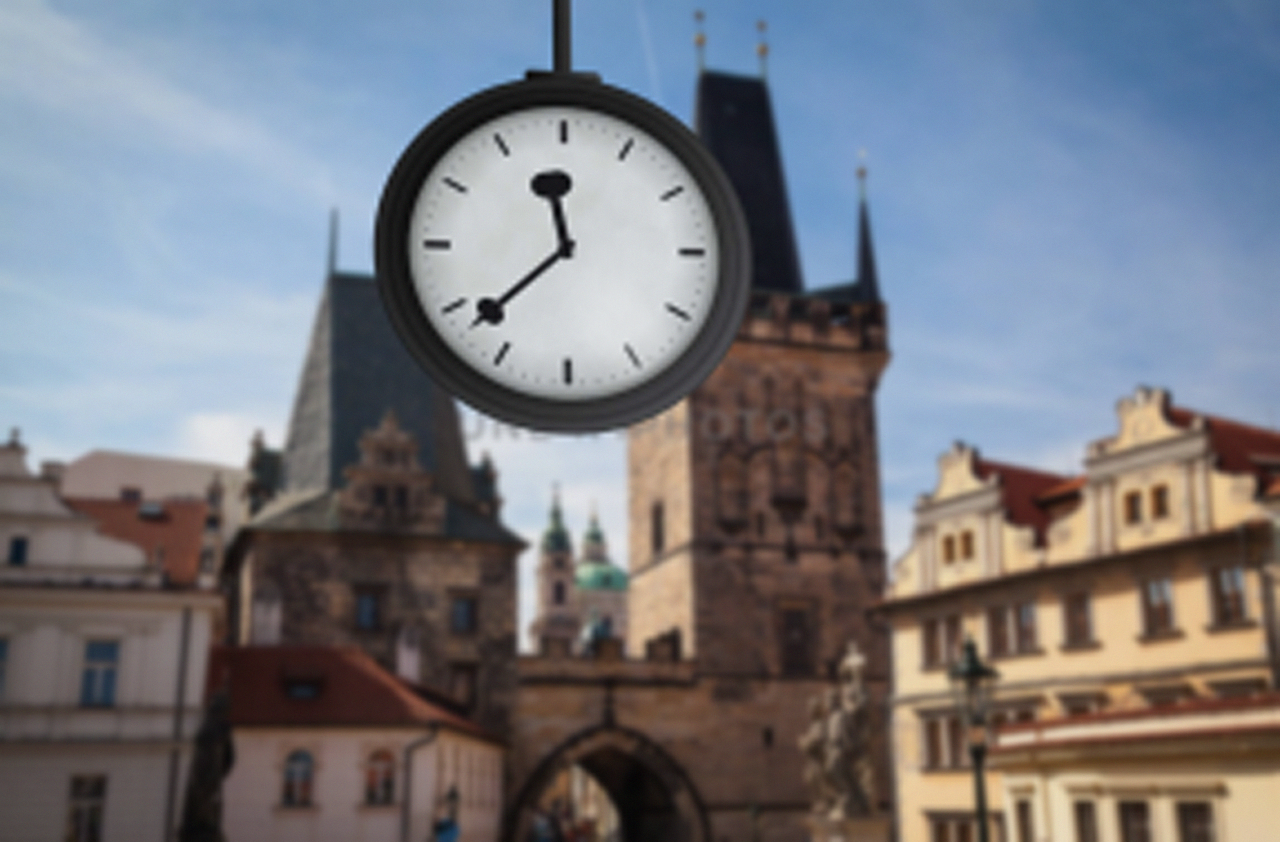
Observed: 11,38
